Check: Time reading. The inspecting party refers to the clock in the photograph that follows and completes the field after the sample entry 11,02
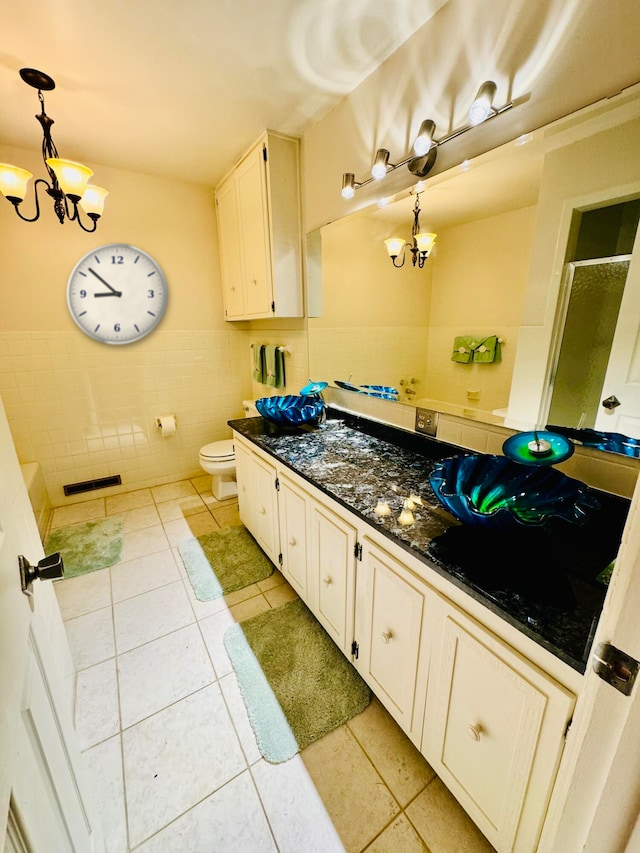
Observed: 8,52
